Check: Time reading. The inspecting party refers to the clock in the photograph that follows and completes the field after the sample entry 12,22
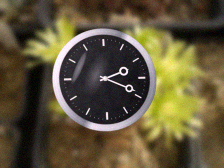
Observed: 2,19
